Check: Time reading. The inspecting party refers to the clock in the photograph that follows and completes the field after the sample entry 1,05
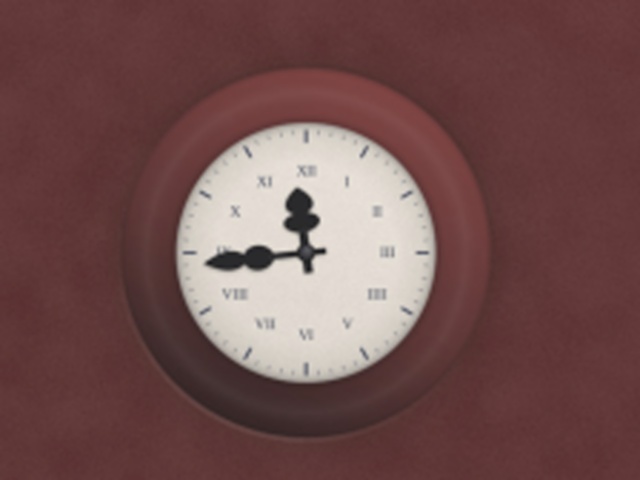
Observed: 11,44
